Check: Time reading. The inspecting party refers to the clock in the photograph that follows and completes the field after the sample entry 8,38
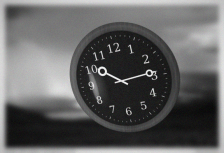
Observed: 10,14
